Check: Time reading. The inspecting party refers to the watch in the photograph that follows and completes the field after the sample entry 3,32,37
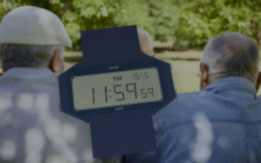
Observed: 11,59,59
